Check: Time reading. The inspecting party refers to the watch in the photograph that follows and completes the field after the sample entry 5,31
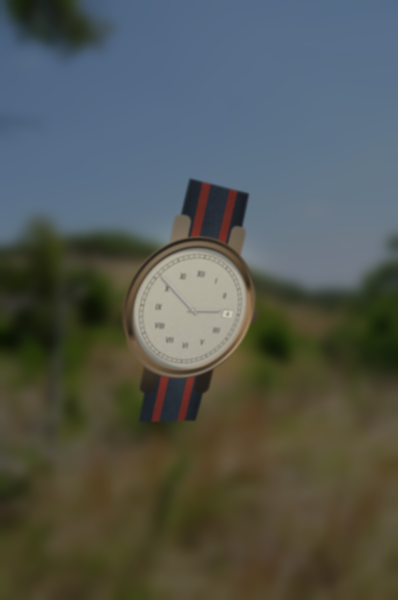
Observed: 2,51
